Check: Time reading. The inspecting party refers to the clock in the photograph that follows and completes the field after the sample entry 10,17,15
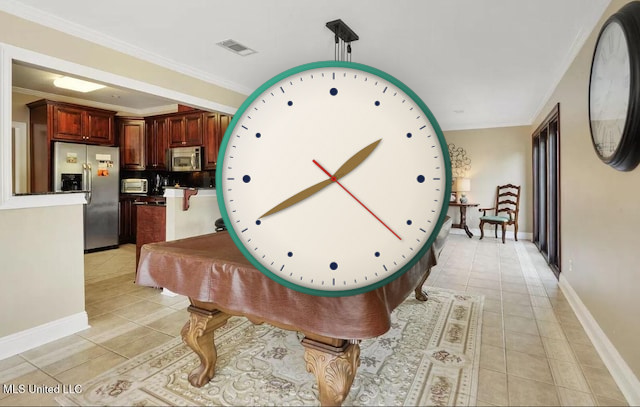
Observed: 1,40,22
